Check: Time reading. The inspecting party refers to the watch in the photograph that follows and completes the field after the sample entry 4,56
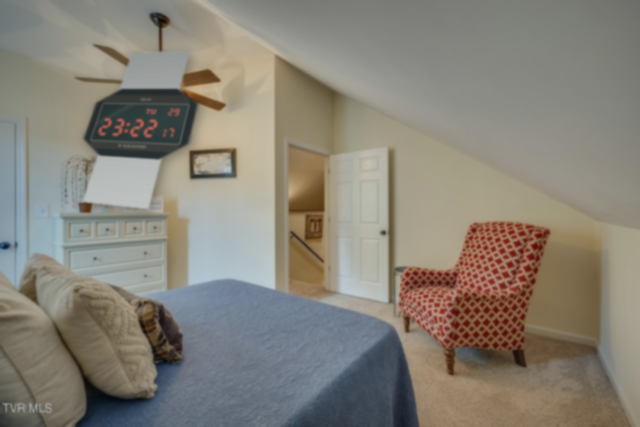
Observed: 23,22
